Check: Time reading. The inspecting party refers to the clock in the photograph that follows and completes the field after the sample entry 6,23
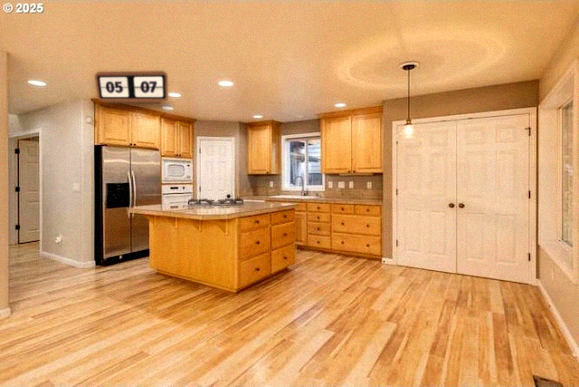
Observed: 5,07
